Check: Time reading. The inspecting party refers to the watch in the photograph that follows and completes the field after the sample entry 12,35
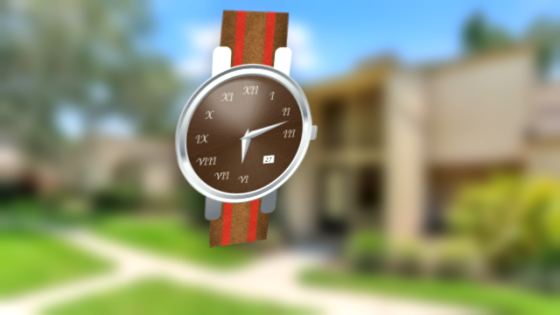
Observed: 6,12
